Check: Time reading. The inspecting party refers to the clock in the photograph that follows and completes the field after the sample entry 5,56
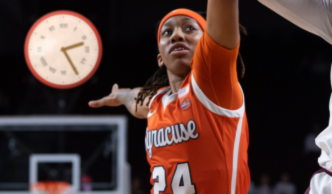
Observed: 2,25
